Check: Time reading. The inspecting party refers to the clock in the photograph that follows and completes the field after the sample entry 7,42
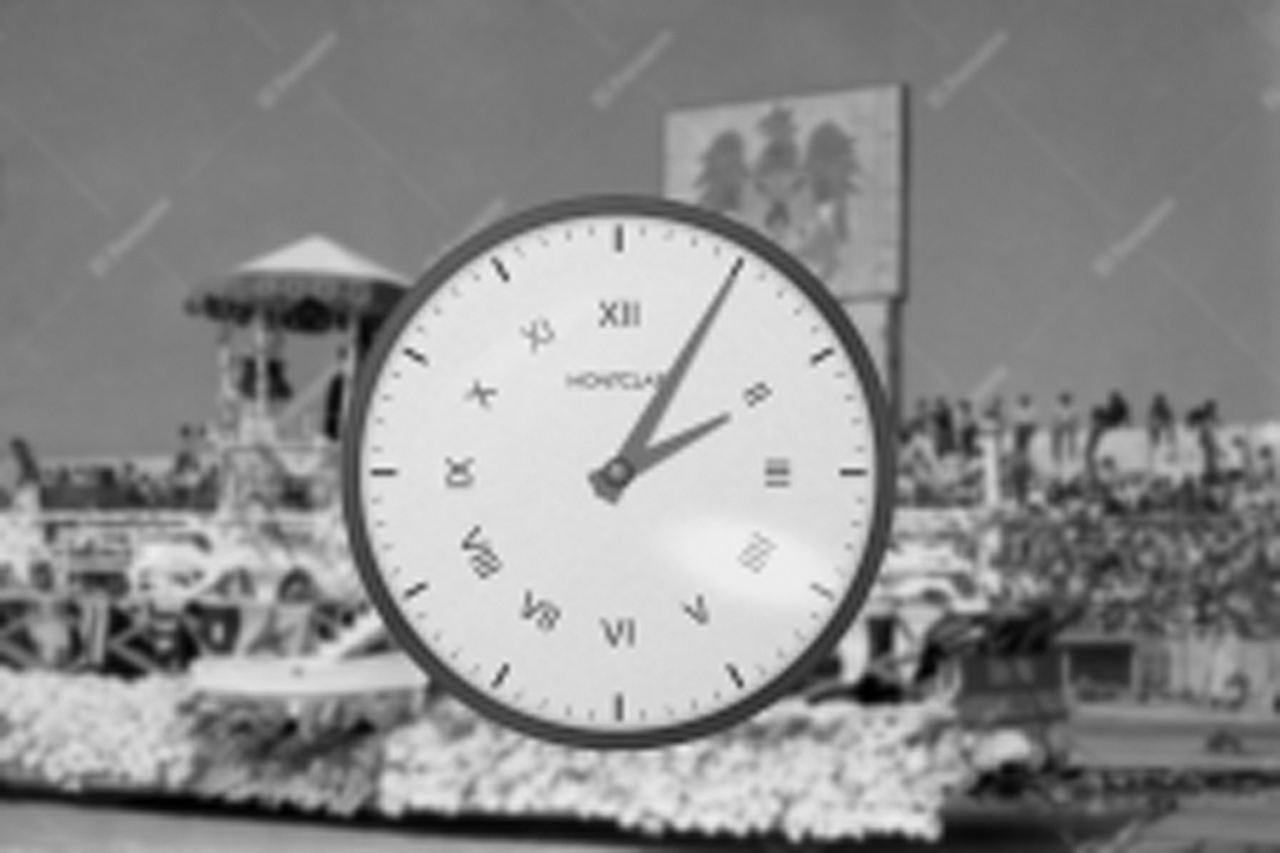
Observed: 2,05
